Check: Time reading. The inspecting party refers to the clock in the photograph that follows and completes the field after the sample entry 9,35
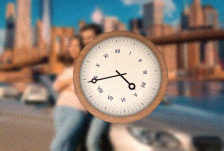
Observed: 4,44
